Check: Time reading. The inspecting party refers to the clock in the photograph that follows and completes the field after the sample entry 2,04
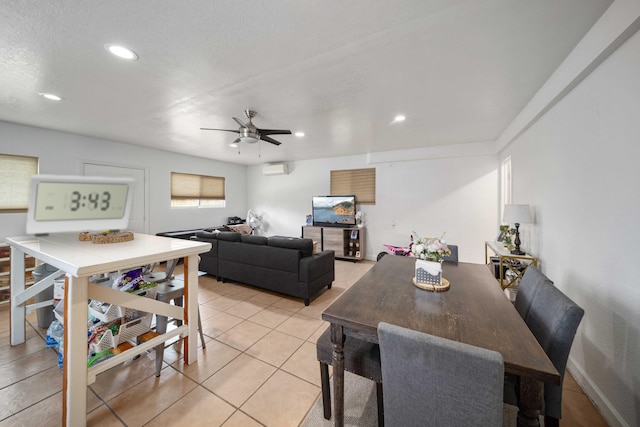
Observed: 3,43
